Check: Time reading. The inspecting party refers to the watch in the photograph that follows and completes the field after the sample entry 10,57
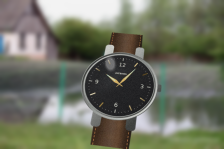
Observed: 10,06
